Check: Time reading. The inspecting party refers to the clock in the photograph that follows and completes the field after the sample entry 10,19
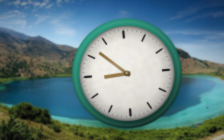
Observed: 8,52
